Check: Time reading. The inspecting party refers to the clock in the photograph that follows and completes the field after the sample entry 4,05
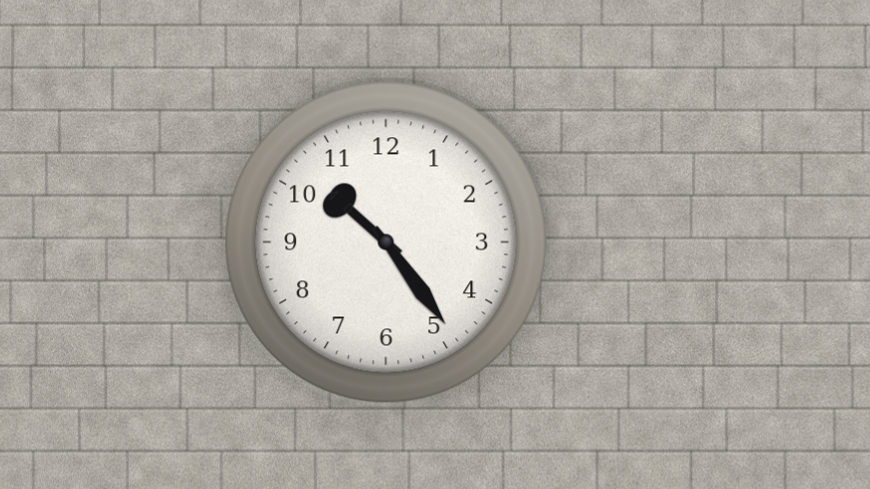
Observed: 10,24
